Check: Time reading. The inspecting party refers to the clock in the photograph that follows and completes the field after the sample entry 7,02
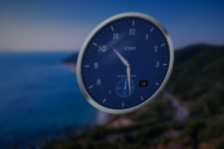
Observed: 10,28
